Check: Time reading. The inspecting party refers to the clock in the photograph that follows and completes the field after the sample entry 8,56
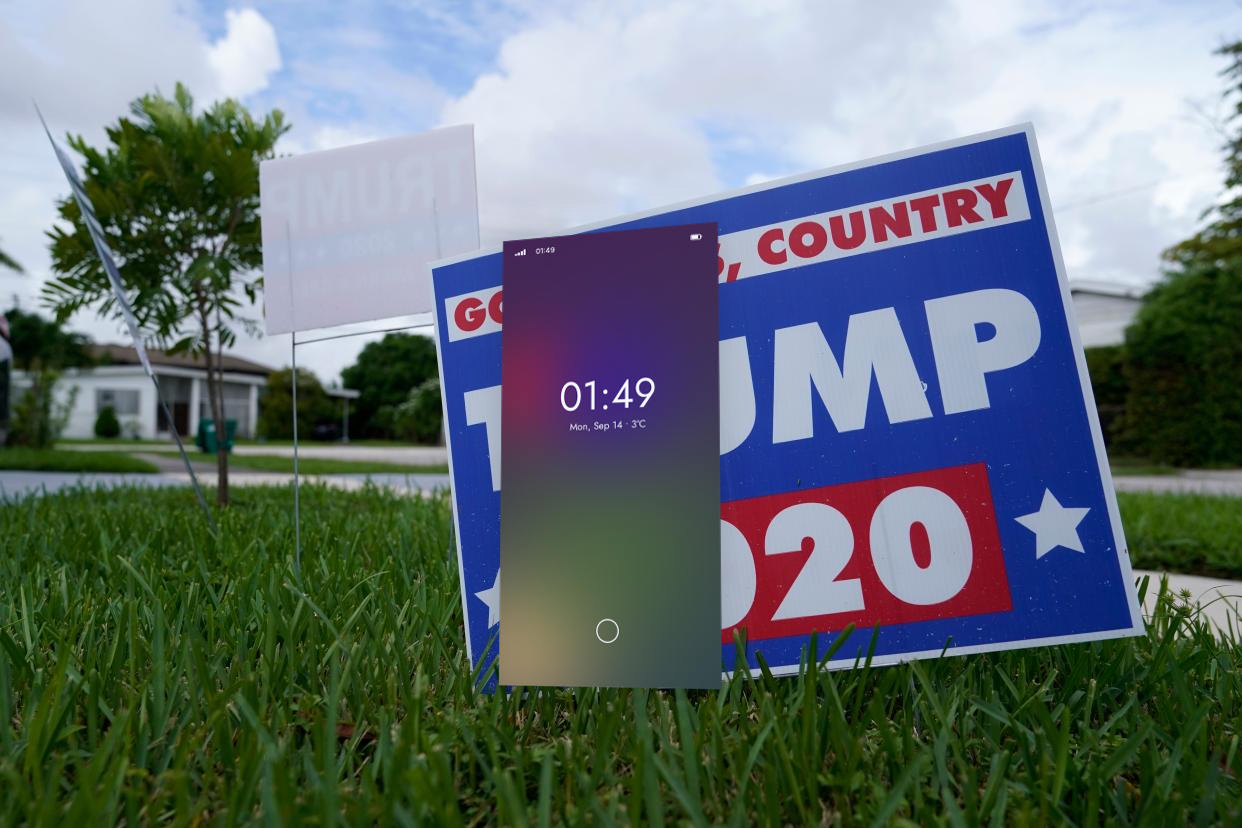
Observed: 1,49
